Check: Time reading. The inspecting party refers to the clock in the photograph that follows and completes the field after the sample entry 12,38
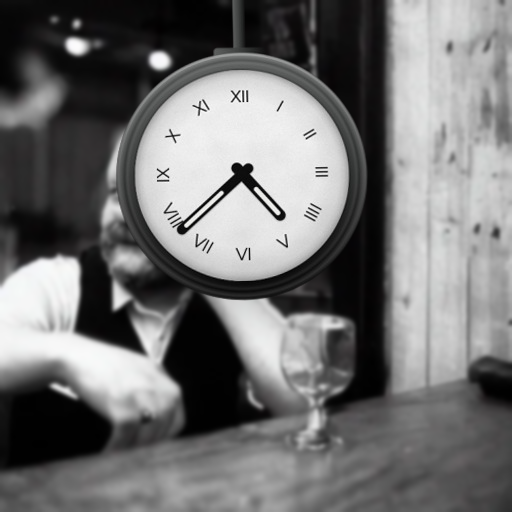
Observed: 4,38
